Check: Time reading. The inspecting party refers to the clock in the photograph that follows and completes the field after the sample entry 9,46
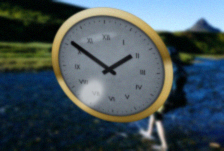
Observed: 1,51
